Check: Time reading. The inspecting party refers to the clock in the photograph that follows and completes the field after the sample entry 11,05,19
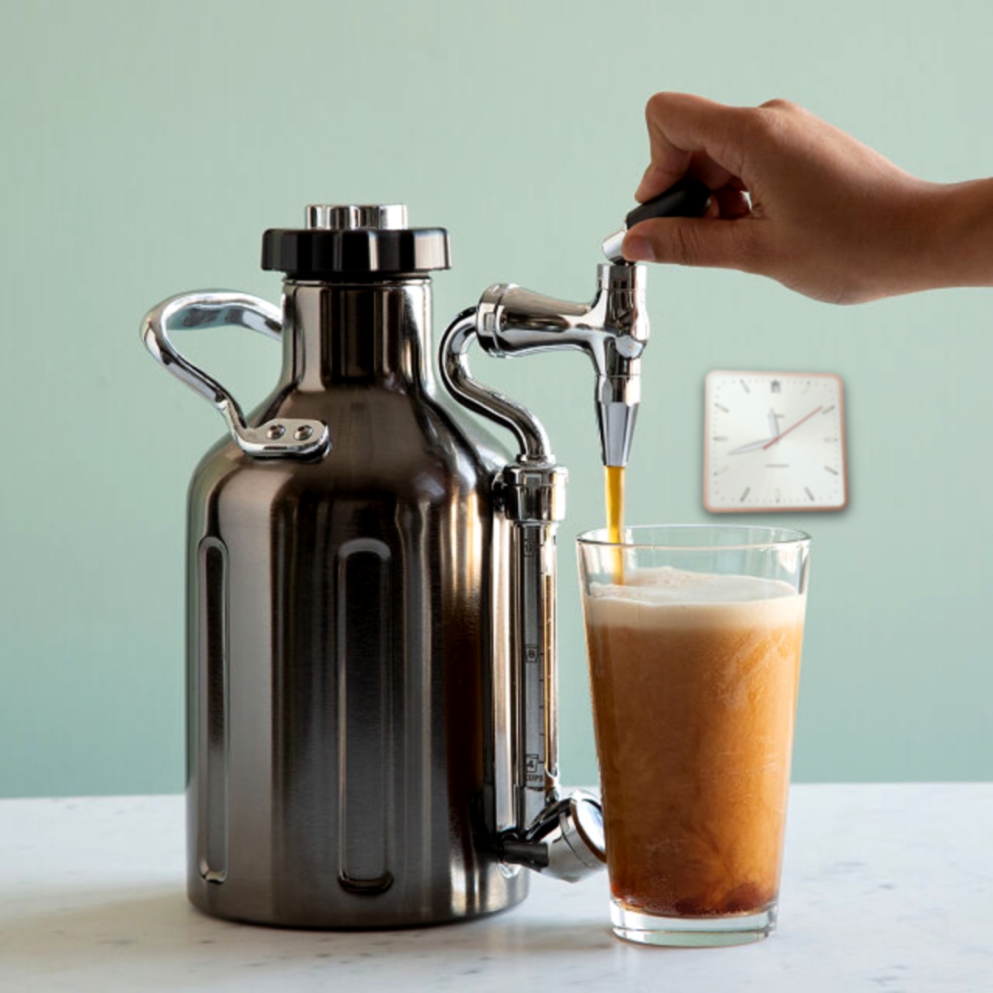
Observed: 11,42,09
